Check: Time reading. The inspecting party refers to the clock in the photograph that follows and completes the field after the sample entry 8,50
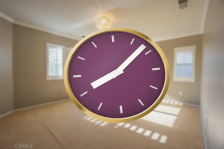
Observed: 8,08
